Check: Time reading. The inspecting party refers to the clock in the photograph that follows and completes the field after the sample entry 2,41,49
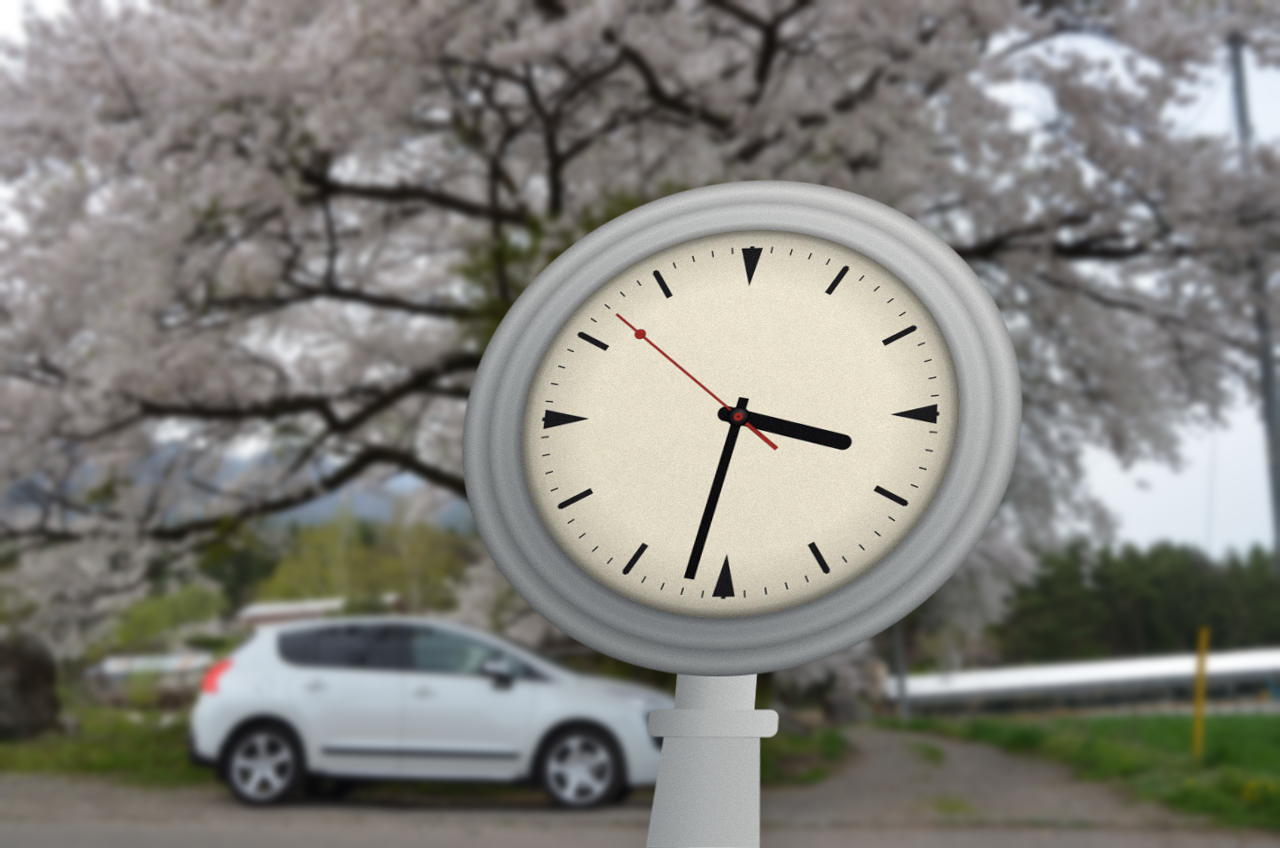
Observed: 3,31,52
